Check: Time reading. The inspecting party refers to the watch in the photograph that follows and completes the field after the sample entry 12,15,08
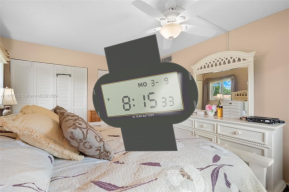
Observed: 8,15,33
